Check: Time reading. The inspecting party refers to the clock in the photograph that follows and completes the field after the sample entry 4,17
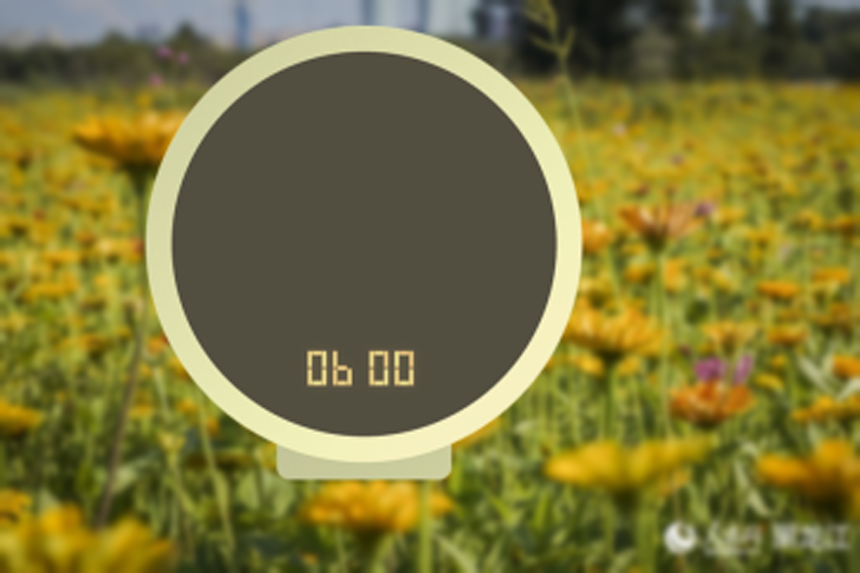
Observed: 6,00
